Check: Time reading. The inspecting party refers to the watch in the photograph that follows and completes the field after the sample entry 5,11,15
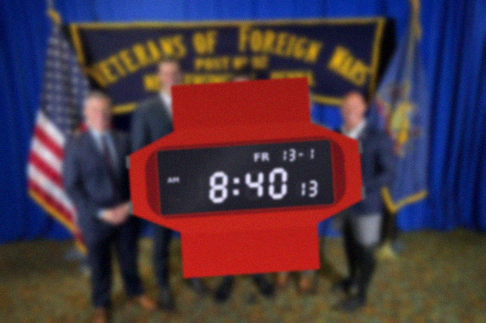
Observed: 8,40,13
